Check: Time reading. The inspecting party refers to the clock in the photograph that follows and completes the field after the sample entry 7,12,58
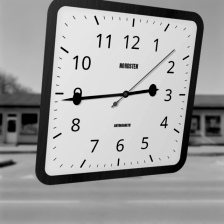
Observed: 2,44,08
